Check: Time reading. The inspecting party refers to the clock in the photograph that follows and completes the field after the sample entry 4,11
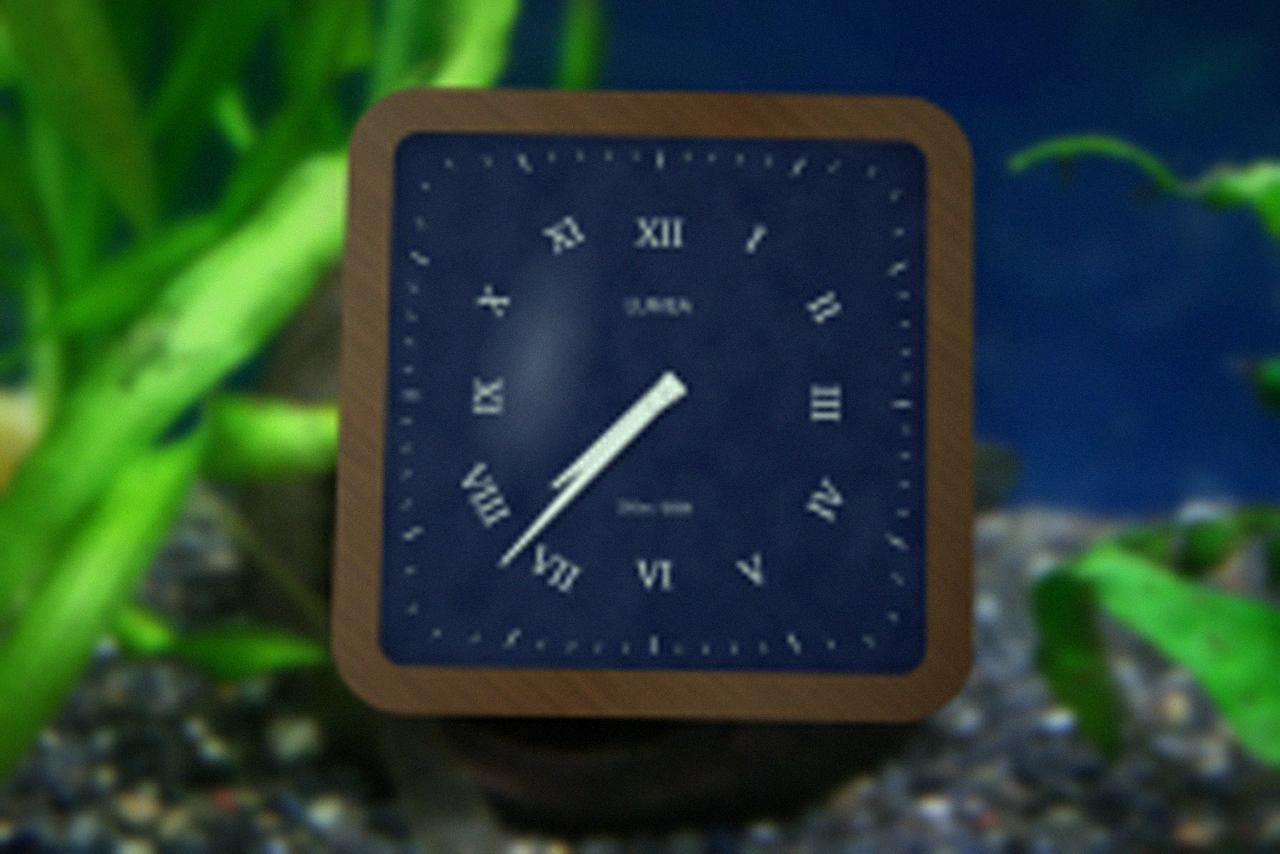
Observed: 7,37
